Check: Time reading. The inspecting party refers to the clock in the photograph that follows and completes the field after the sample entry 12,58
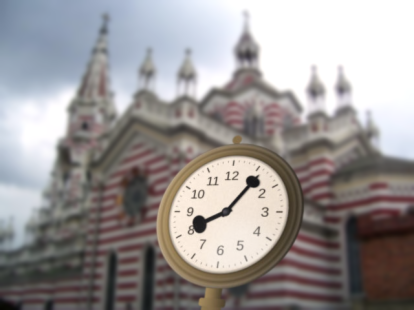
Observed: 8,06
